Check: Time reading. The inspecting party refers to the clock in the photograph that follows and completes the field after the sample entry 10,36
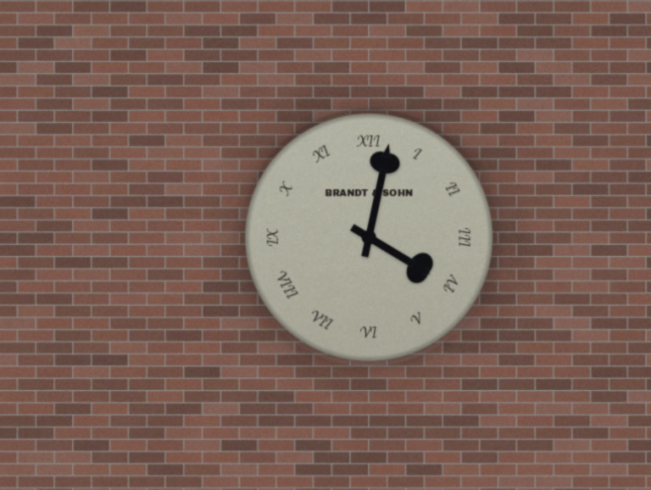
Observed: 4,02
